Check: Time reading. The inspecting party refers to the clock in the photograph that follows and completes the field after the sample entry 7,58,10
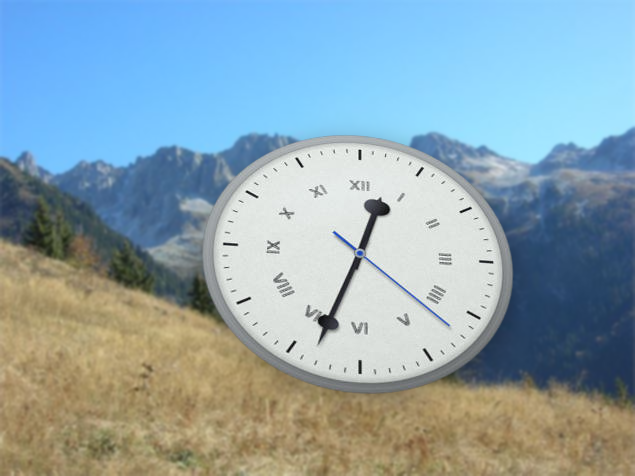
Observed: 12,33,22
